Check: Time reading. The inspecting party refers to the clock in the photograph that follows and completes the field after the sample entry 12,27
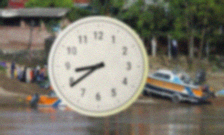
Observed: 8,39
